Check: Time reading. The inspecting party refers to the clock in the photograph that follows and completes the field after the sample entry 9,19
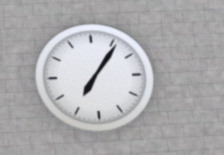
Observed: 7,06
